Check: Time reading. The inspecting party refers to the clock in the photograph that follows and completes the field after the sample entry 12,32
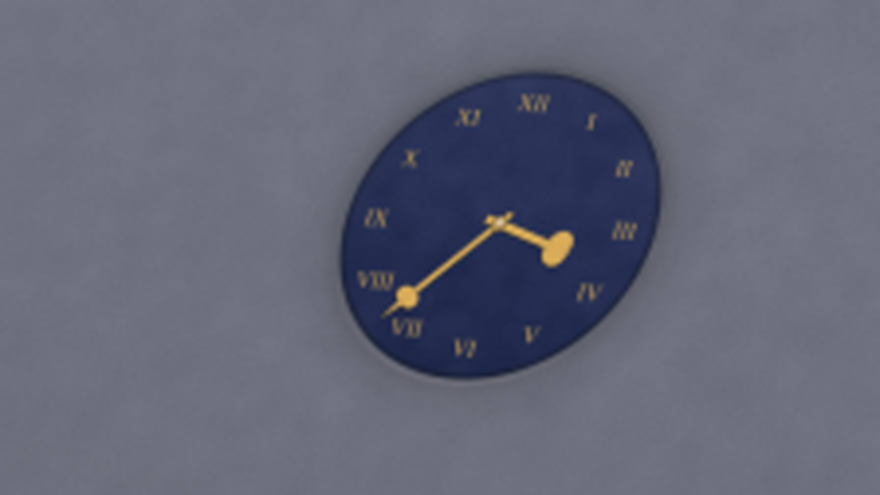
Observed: 3,37
